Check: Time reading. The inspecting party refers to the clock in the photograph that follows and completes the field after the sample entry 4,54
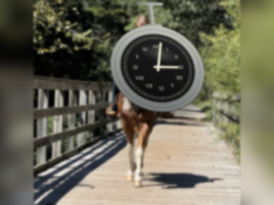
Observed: 3,02
